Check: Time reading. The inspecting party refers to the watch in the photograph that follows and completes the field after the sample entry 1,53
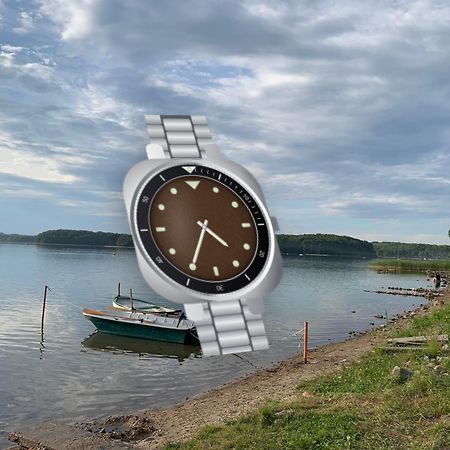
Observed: 4,35
